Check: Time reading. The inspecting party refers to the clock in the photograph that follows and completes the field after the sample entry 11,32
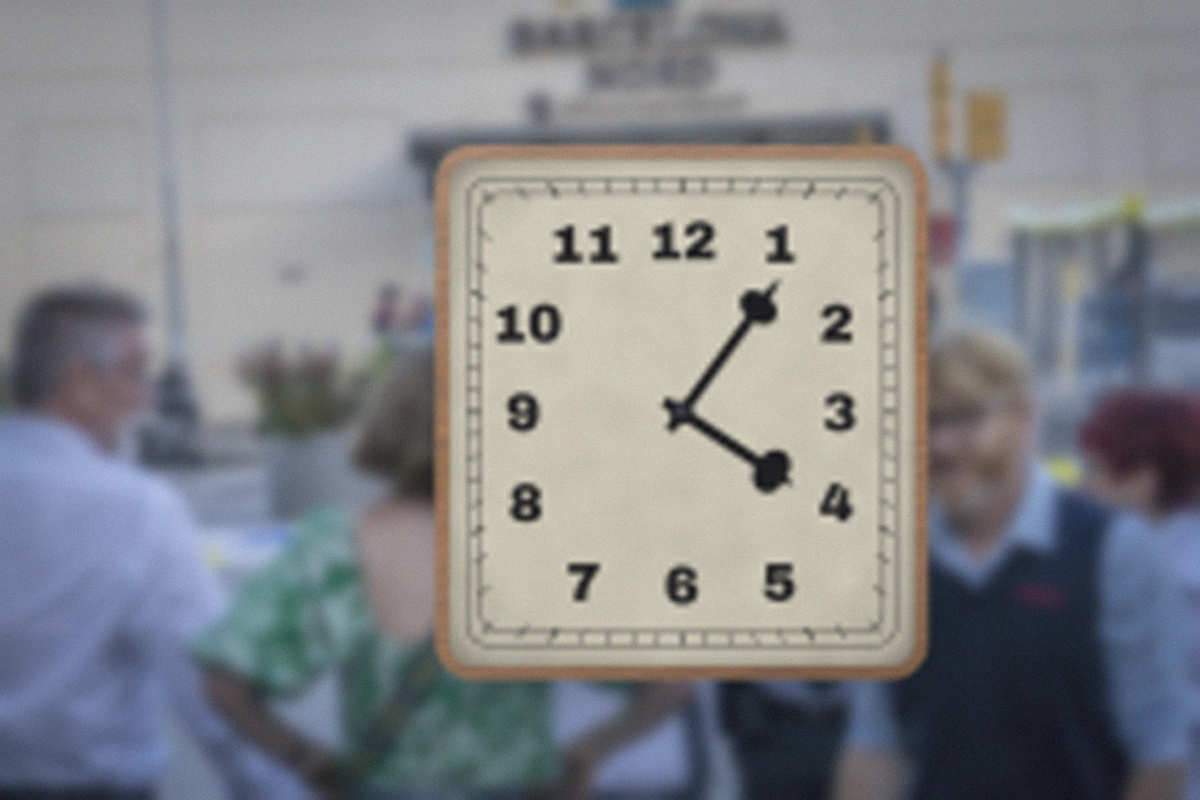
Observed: 4,06
